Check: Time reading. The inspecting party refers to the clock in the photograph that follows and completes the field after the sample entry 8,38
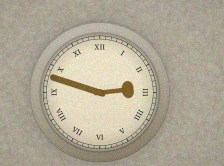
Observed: 2,48
